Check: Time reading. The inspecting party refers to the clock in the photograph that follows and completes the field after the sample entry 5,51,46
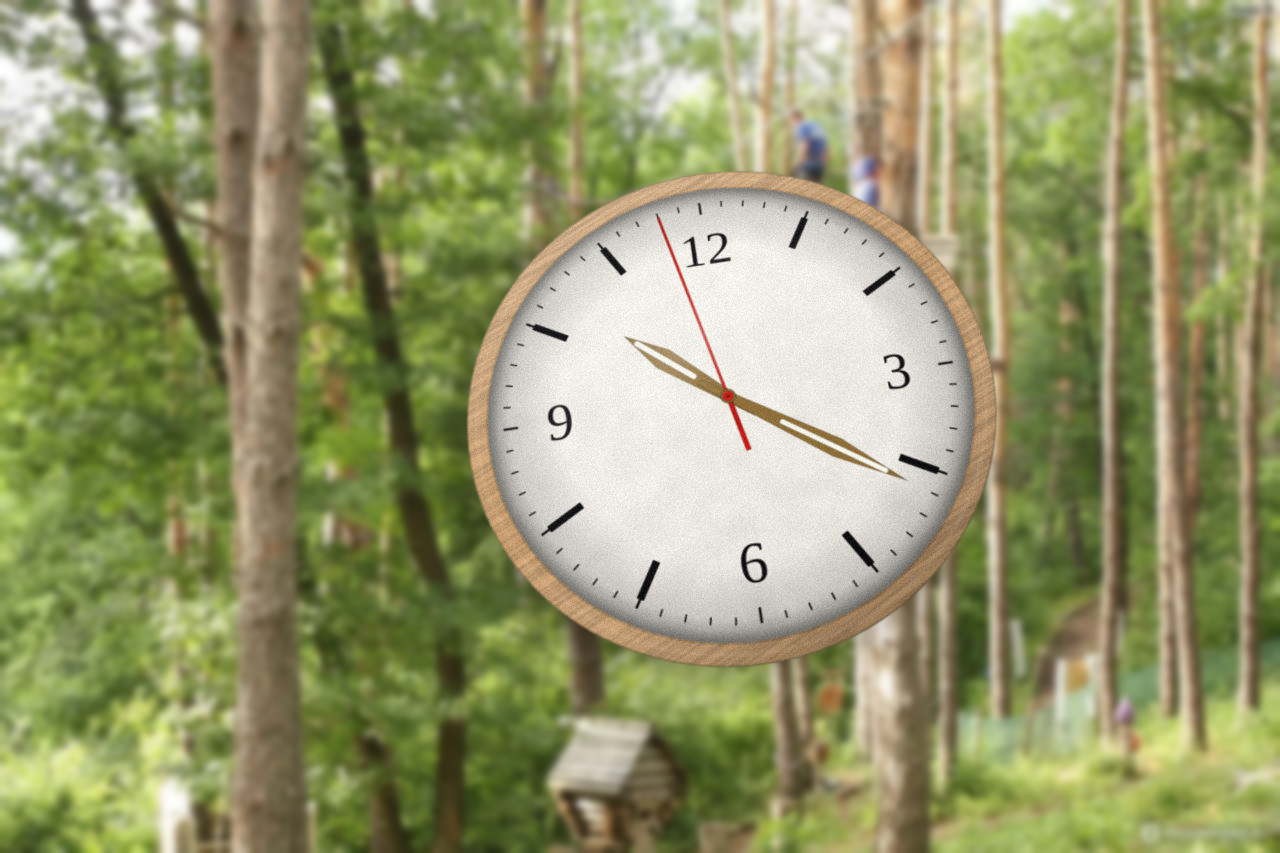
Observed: 10,20,58
